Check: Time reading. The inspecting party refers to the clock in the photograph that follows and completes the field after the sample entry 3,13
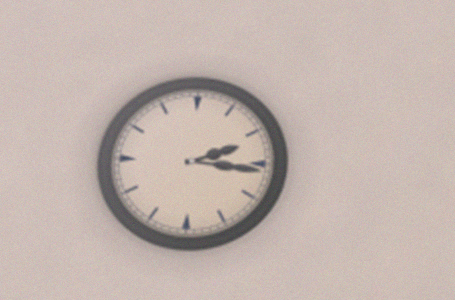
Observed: 2,16
